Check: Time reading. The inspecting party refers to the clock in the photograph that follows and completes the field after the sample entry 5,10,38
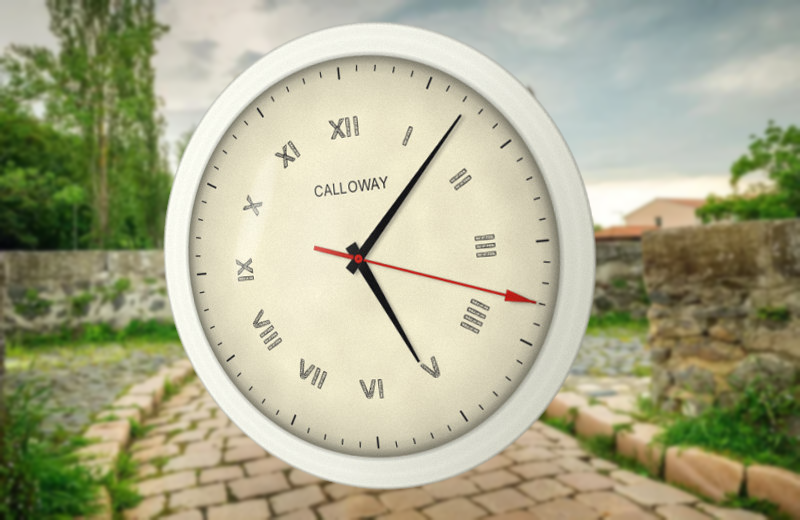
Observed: 5,07,18
